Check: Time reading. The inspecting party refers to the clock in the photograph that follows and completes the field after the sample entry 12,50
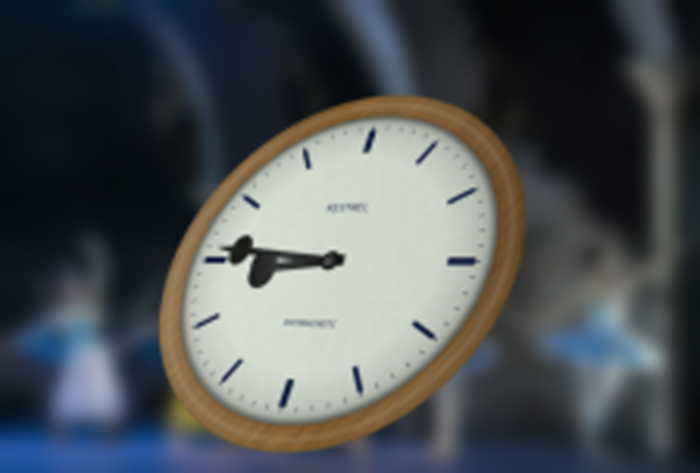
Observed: 8,46
